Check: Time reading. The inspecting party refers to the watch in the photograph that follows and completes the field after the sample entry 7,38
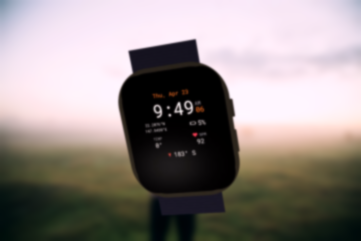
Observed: 9,49
